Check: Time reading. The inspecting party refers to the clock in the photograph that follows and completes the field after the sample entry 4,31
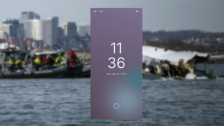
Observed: 11,36
